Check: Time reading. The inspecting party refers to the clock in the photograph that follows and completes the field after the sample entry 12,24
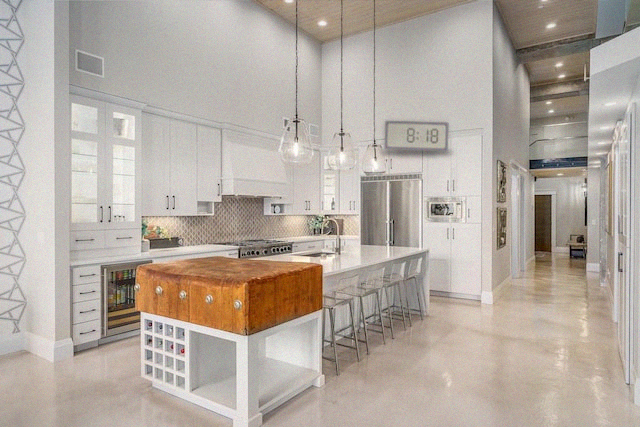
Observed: 8,18
